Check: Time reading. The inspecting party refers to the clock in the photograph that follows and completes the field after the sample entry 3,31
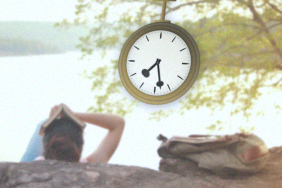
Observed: 7,28
